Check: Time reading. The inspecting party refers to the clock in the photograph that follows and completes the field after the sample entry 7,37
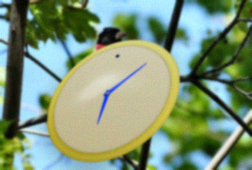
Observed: 6,08
